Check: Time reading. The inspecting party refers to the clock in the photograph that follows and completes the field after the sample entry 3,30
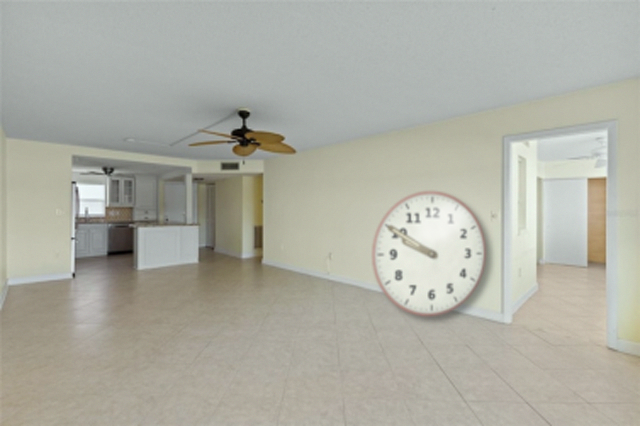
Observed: 9,50
